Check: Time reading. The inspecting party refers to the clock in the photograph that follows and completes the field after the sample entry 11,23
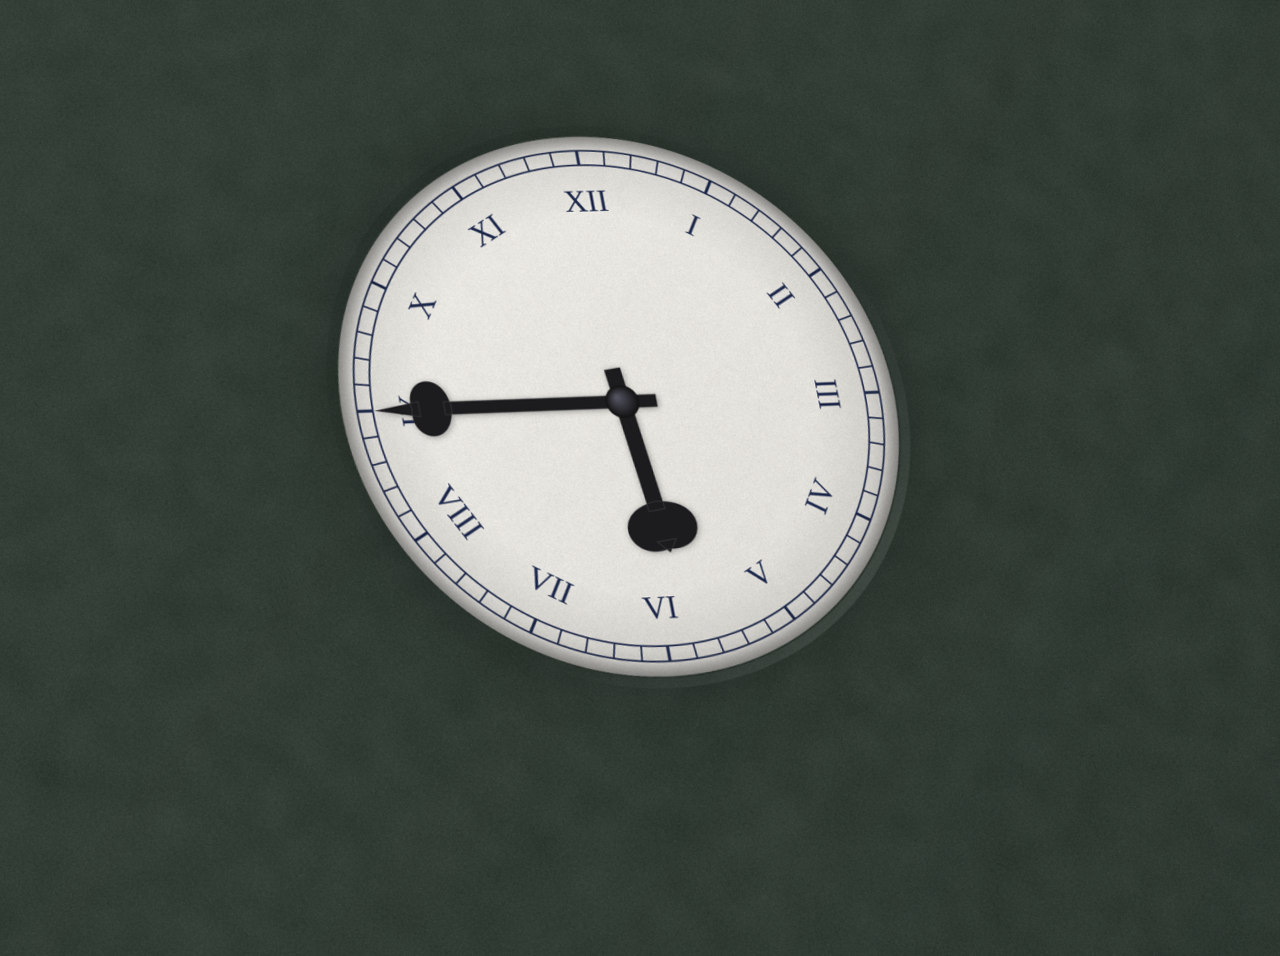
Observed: 5,45
